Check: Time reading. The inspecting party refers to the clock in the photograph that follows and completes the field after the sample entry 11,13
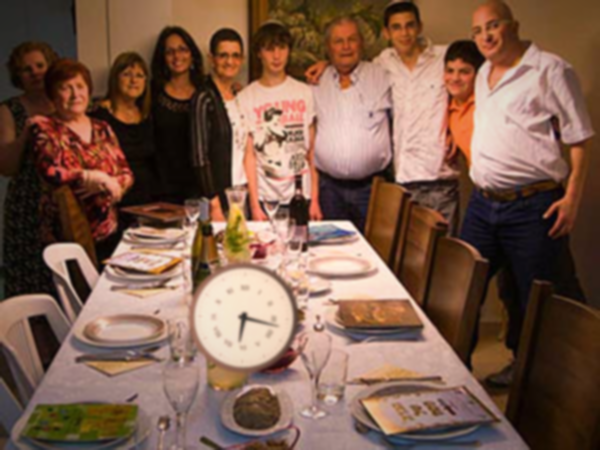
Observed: 6,17
